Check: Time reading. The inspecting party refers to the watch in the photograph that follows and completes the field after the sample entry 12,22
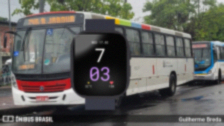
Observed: 7,03
